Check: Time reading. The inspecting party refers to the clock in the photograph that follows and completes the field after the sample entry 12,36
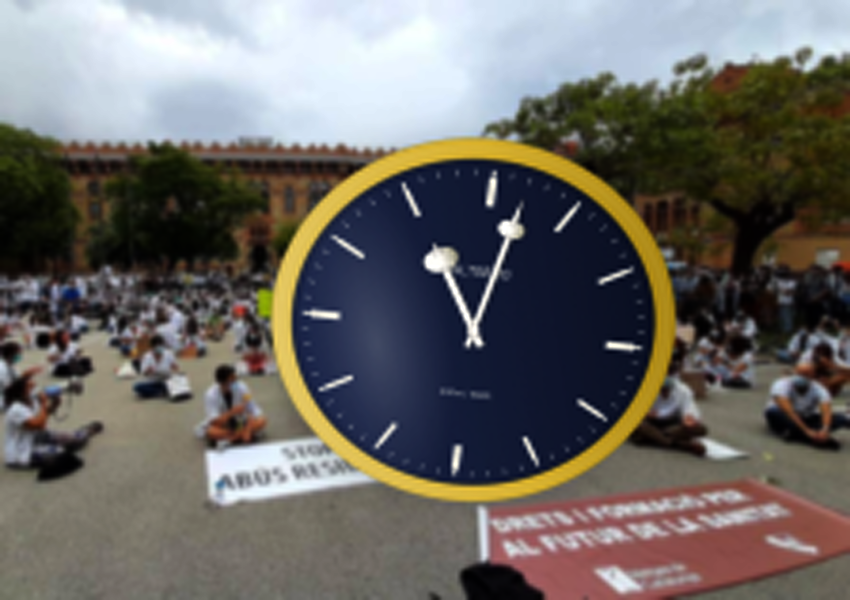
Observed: 11,02
